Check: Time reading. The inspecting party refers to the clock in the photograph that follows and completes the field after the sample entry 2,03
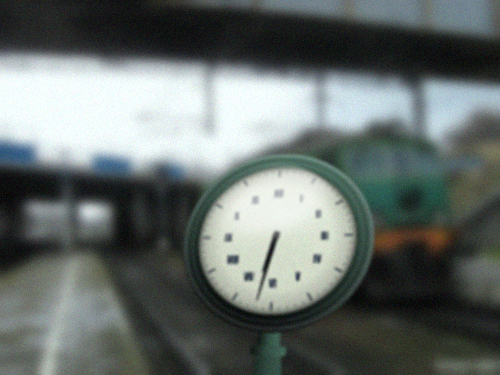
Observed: 6,32
